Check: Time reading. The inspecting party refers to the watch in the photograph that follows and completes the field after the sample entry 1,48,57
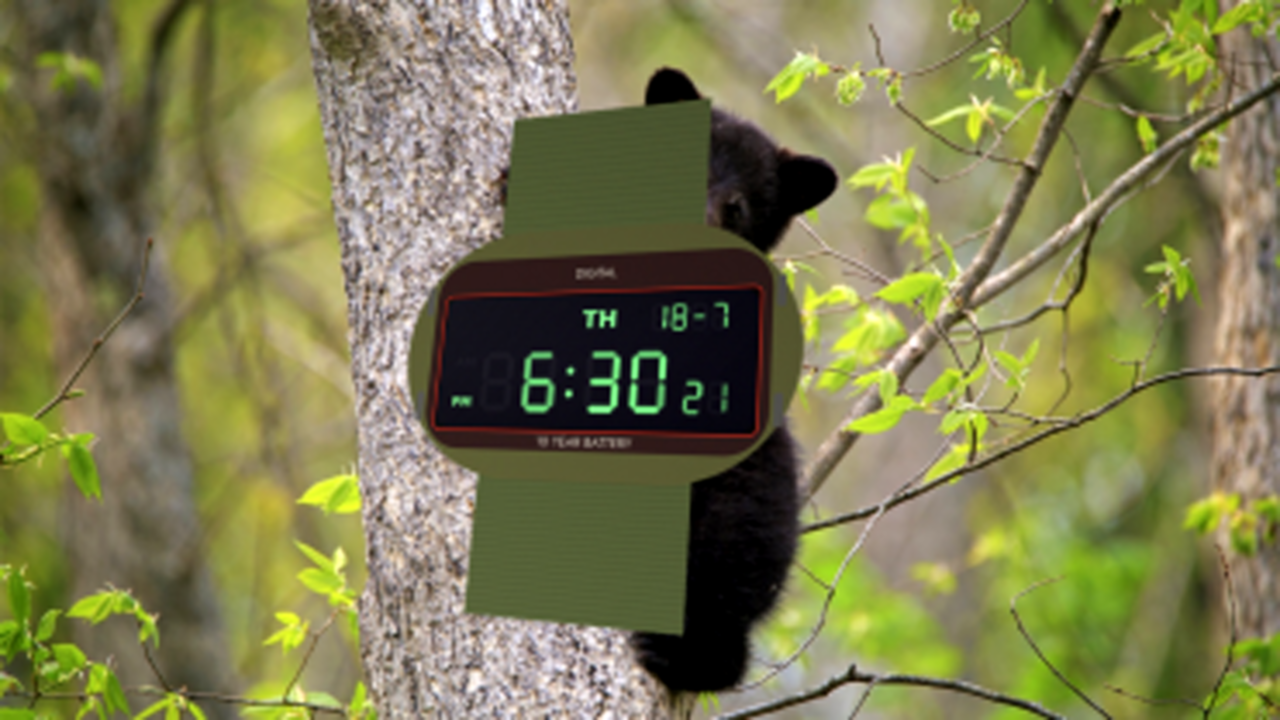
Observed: 6,30,21
